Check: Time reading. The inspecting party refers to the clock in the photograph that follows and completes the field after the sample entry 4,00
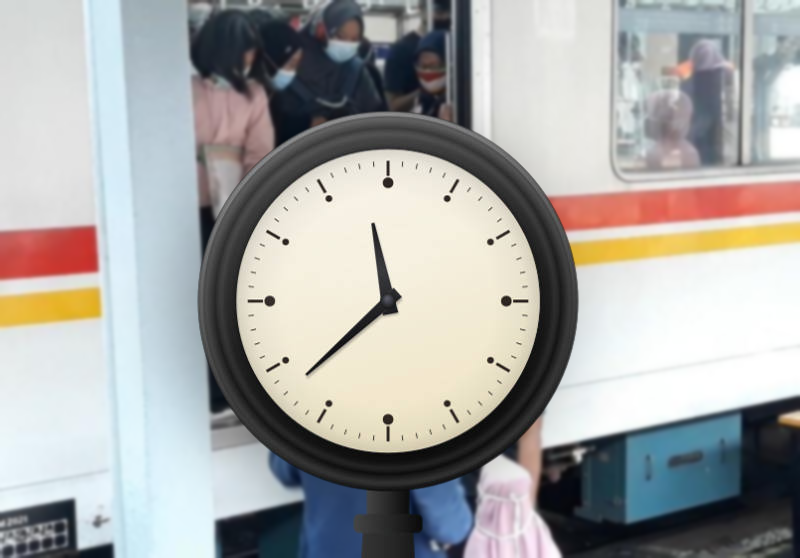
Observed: 11,38
